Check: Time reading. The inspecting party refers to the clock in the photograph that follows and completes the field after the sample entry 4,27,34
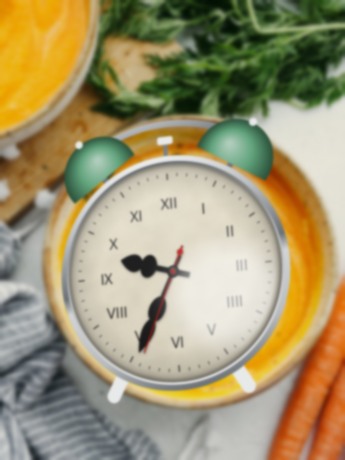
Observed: 9,34,34
